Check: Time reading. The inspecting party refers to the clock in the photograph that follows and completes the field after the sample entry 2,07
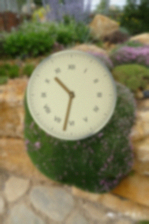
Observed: 10,32
